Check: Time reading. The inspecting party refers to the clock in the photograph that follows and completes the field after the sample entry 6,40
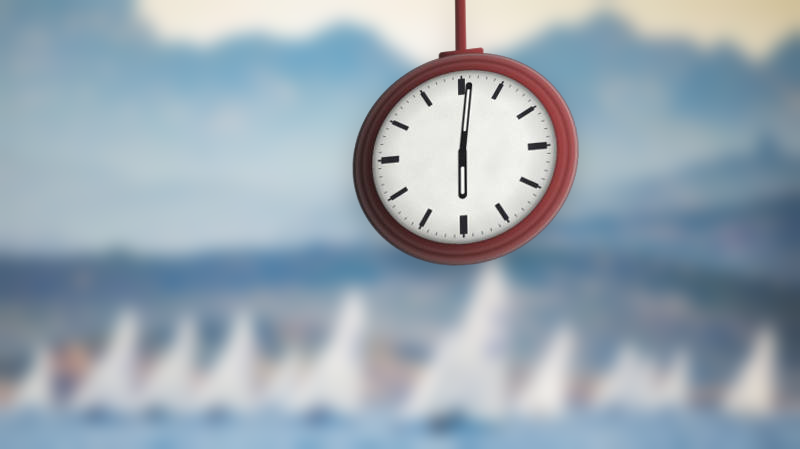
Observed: 6,01
